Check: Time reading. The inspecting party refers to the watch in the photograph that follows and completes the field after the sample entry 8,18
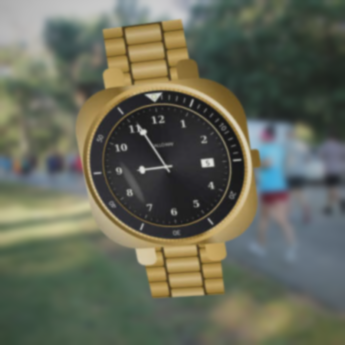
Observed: 8,56
